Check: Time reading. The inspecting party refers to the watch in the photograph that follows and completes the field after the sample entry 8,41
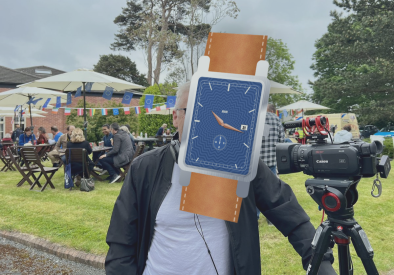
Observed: 10,17
